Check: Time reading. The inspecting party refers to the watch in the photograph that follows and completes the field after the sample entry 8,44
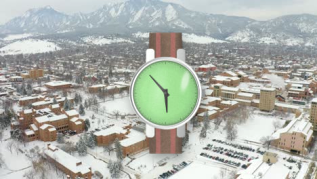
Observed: 5,53
